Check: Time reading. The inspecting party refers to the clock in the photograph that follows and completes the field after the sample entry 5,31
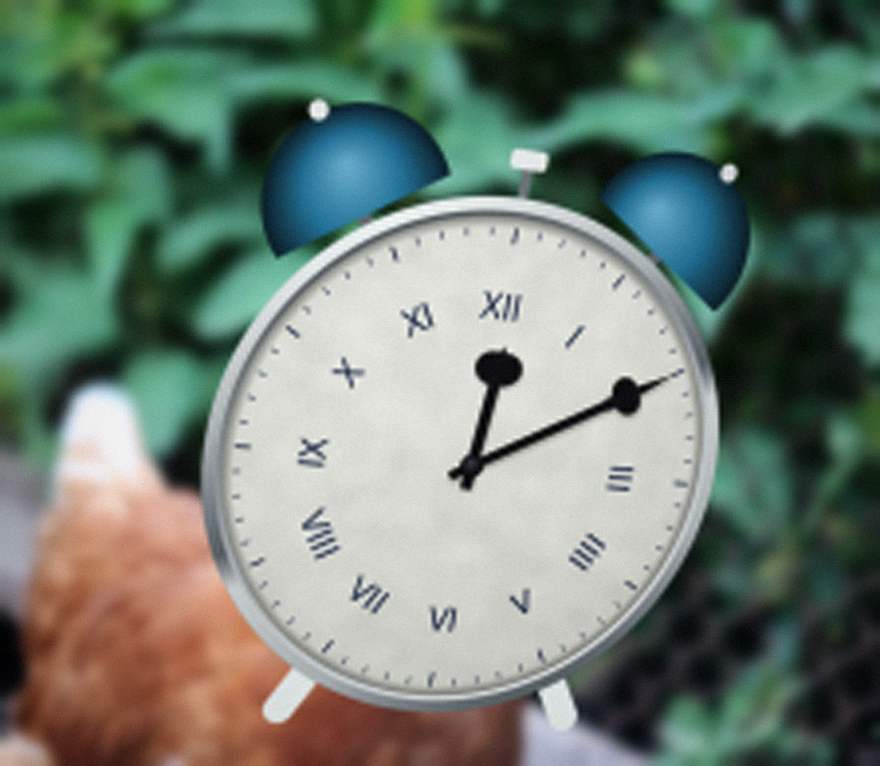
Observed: 12,10
